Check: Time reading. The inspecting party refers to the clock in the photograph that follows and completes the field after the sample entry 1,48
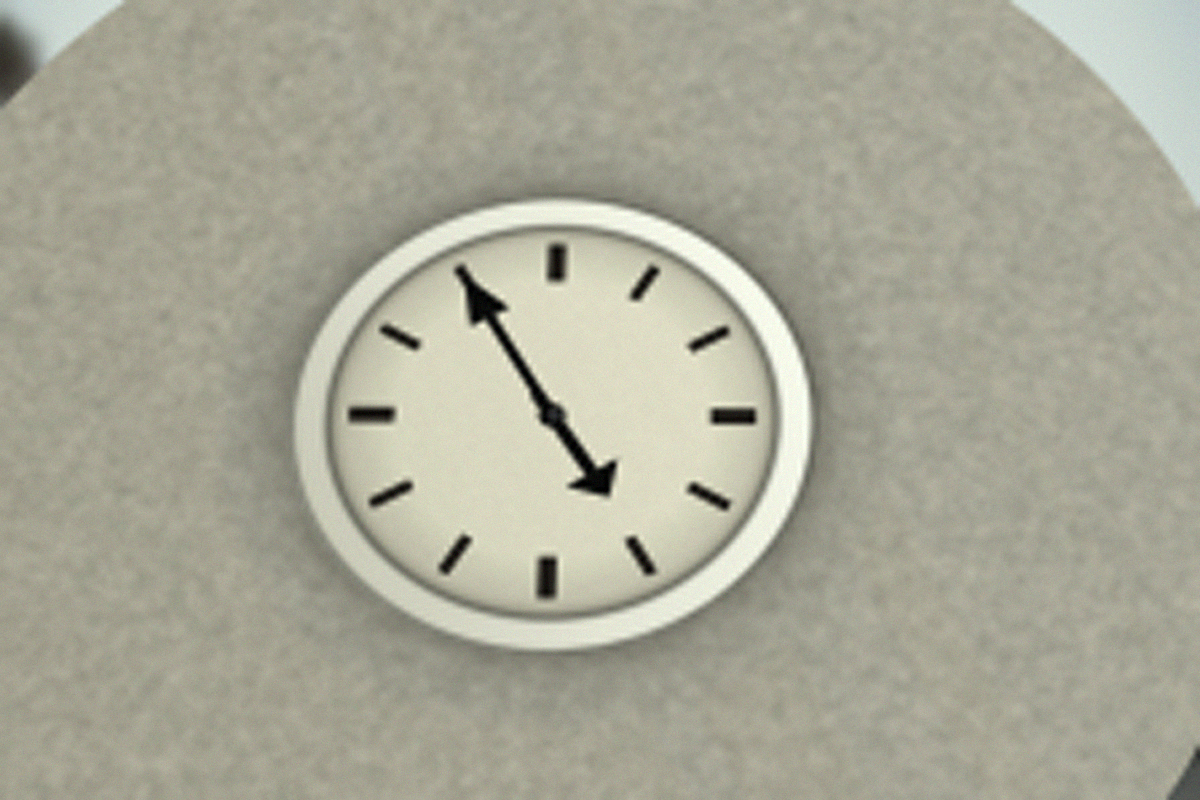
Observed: 4,55
